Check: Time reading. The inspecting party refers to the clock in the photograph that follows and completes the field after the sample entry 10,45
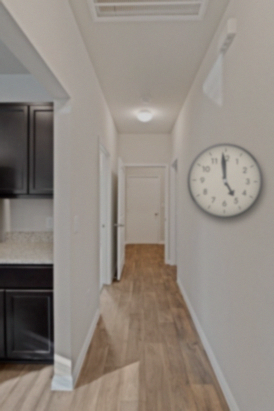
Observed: 4,59
